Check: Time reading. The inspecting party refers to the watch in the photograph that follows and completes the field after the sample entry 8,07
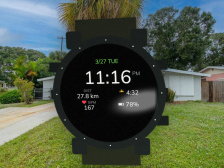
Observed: 11,16
